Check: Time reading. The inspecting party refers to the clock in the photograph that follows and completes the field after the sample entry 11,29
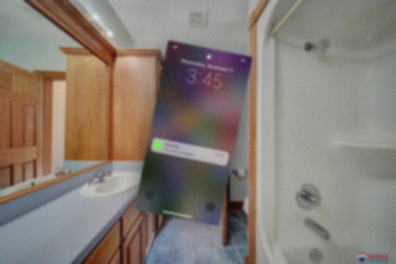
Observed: 3,45
